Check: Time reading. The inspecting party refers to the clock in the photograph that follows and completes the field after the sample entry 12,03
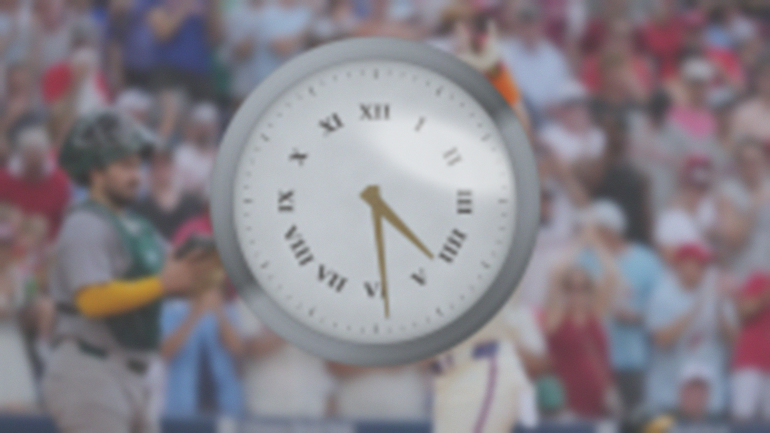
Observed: 4,29
